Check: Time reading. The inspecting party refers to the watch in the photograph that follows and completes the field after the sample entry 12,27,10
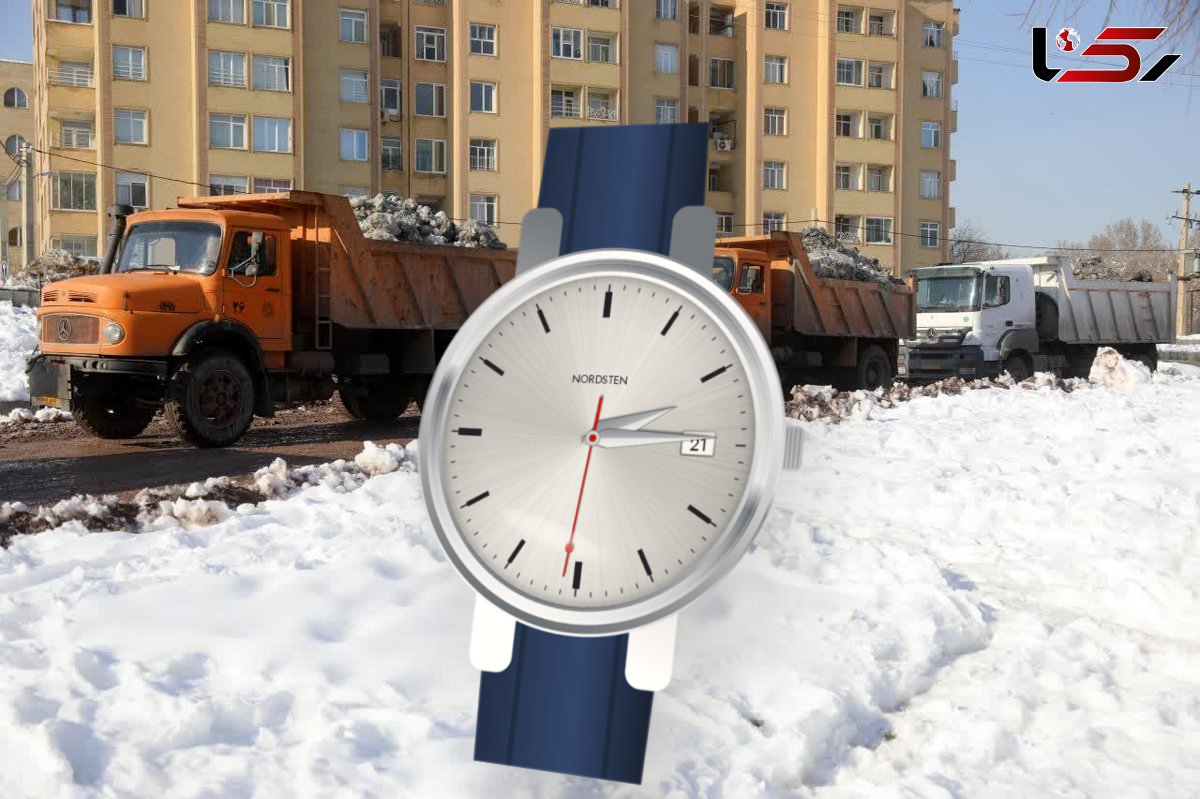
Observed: 2,14,31
